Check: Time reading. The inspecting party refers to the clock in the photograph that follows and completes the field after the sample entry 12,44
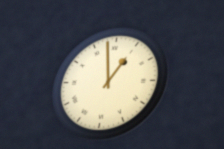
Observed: 12,58
